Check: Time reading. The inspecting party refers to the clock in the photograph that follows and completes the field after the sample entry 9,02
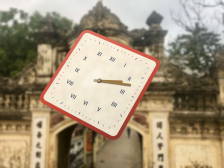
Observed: 2,12
